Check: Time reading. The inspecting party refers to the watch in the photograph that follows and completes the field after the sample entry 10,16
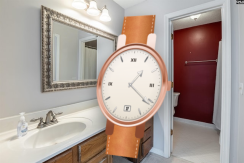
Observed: 1,21
